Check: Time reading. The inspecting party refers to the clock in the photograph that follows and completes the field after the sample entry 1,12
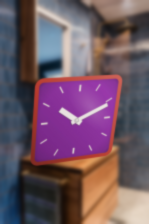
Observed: 10,11
